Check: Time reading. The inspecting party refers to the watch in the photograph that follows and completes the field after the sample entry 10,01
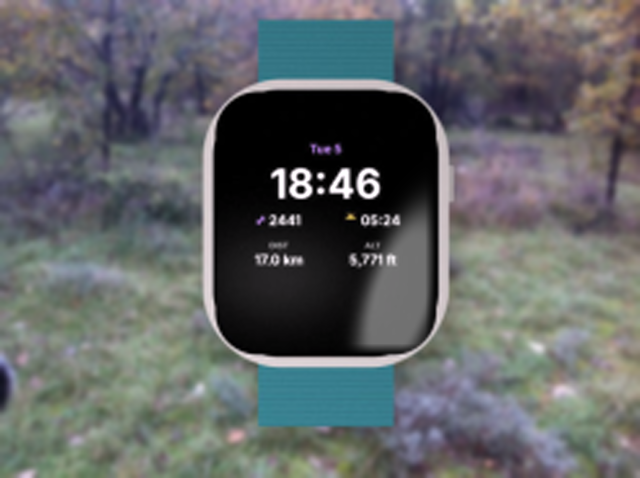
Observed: 18,46
